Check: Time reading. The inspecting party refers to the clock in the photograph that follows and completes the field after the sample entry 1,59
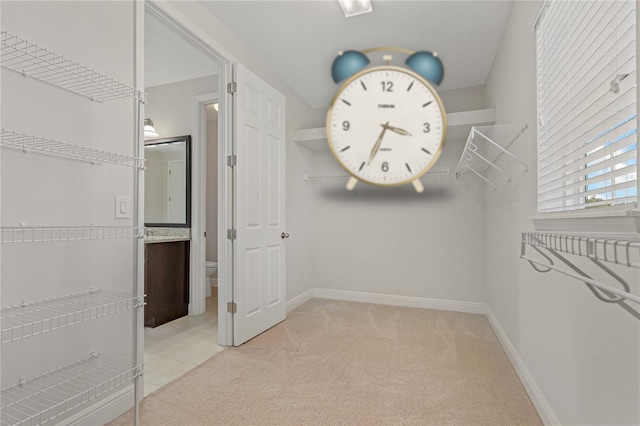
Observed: 3,34
